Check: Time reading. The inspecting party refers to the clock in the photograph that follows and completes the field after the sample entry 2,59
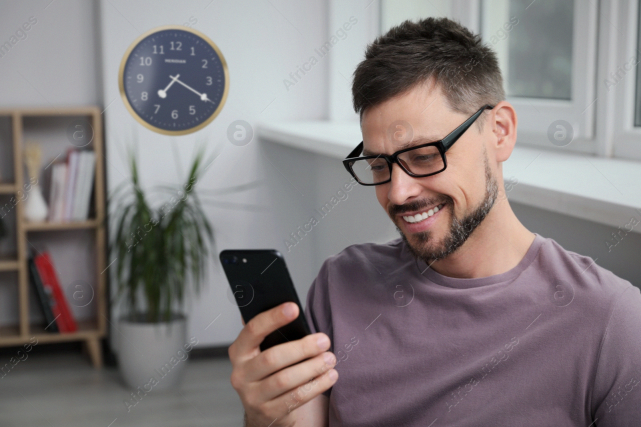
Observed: 7,20
